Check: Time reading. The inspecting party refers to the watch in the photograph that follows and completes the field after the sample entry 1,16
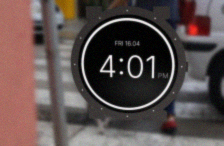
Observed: 4,01
